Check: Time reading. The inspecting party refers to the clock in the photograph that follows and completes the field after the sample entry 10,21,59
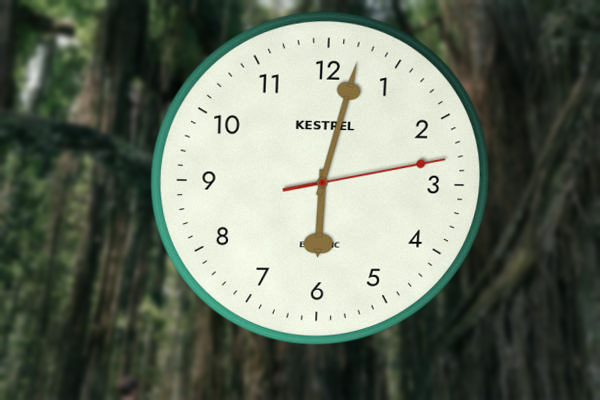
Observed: 6,02,13
